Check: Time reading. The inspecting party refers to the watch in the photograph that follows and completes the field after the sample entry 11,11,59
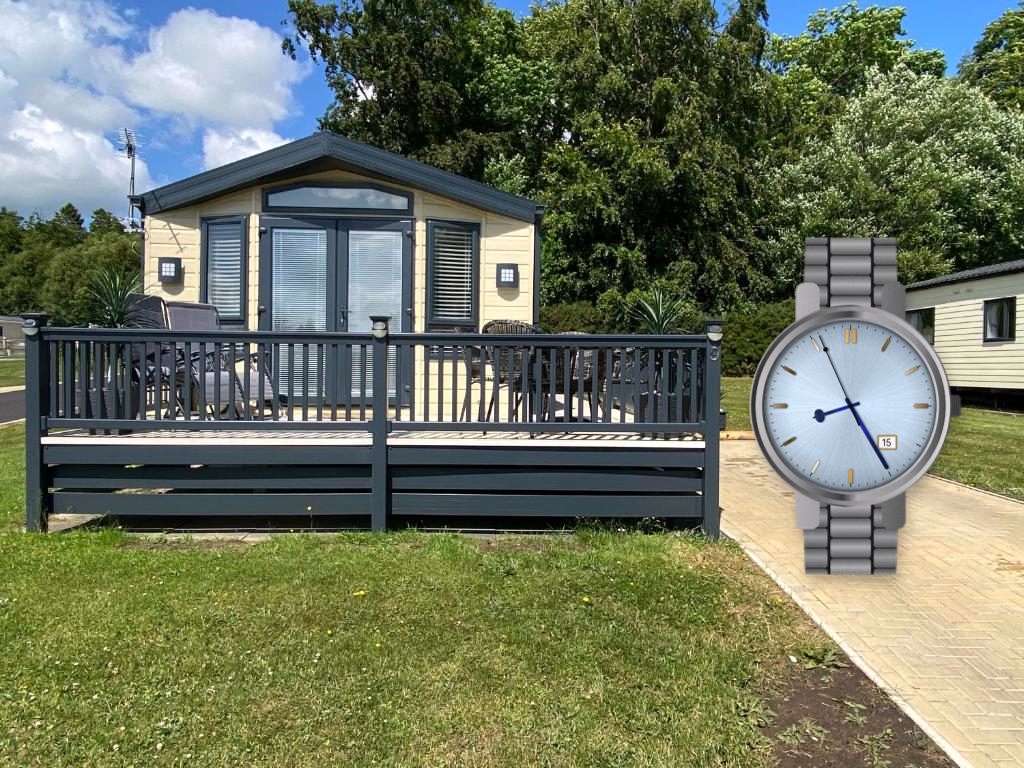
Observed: 8,24,56
